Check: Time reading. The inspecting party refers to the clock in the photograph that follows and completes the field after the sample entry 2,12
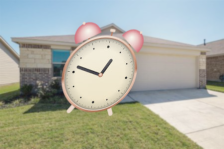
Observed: 12,47
